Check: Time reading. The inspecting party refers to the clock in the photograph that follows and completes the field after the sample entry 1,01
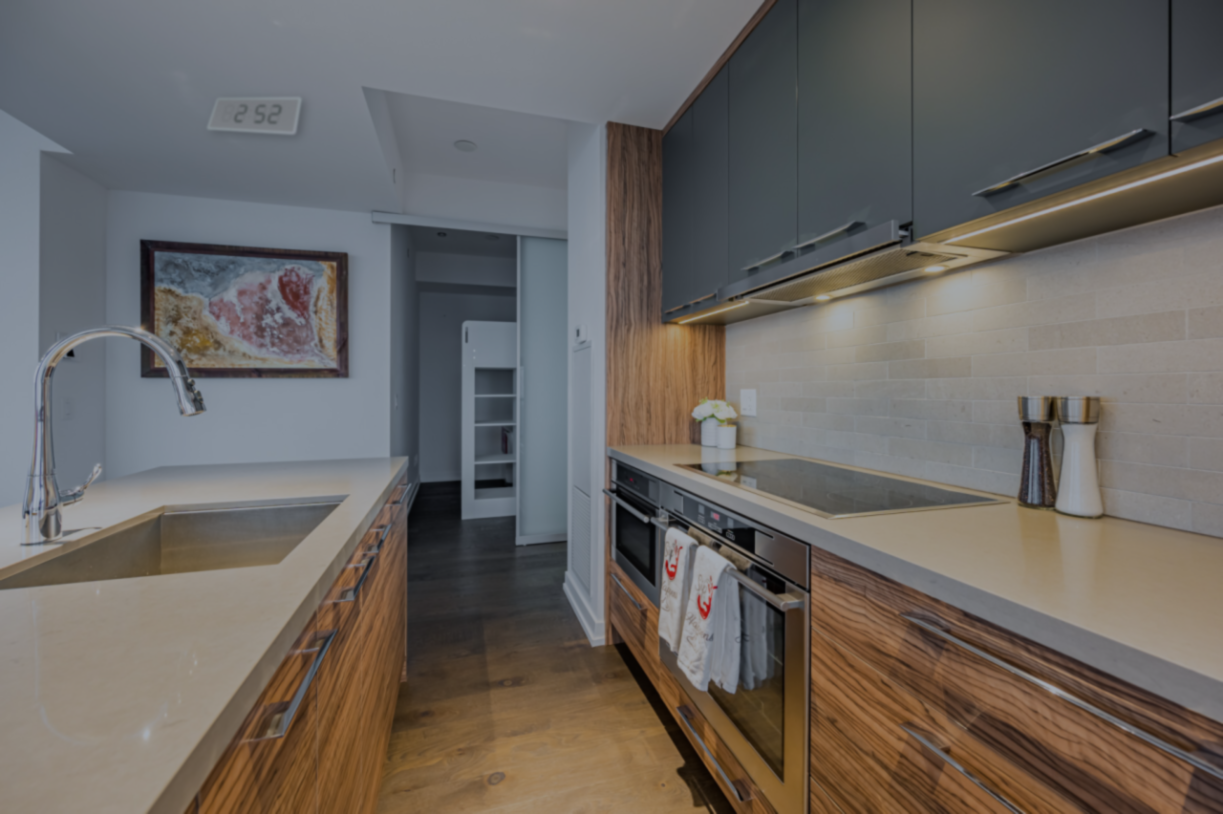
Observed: 2,52
